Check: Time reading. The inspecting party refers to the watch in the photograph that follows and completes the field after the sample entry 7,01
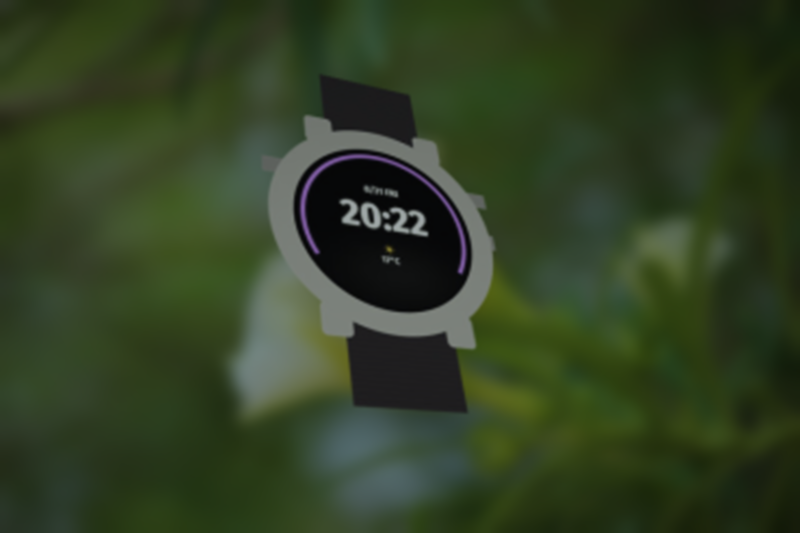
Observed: 20,22
